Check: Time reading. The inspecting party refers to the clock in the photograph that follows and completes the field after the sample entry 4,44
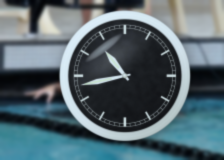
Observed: 10,43
